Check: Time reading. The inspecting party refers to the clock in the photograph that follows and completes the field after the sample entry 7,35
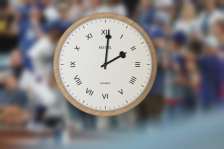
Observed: 2,01
